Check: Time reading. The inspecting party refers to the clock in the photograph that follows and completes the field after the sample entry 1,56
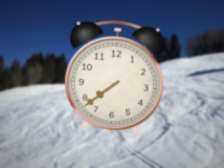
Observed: 7,38
